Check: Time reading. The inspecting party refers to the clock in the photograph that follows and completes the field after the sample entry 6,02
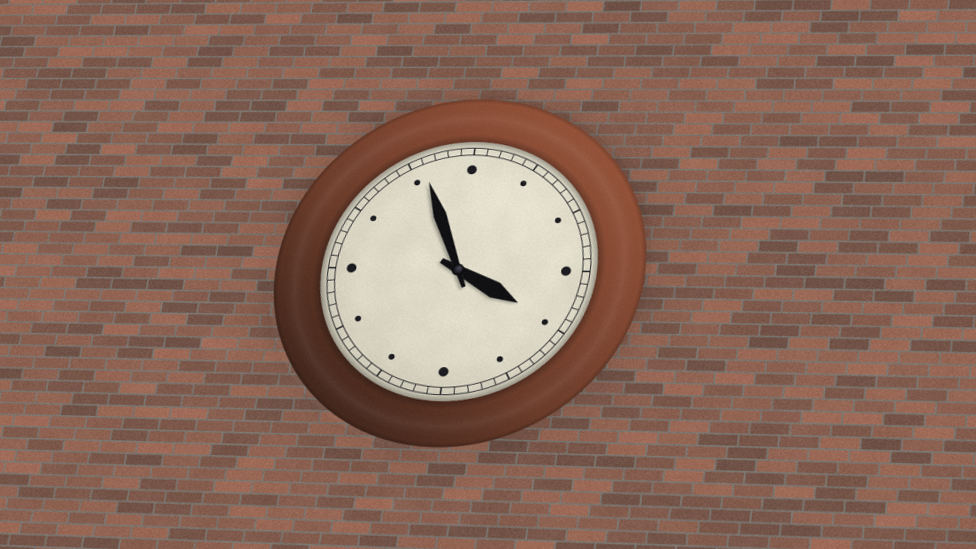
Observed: 3,56
